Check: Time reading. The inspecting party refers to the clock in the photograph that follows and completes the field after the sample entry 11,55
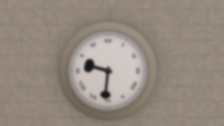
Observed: 9,31
